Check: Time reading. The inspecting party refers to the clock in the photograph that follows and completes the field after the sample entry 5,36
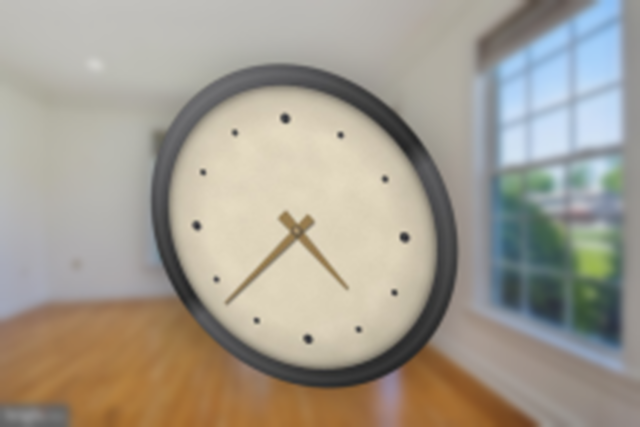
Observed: 4,38
